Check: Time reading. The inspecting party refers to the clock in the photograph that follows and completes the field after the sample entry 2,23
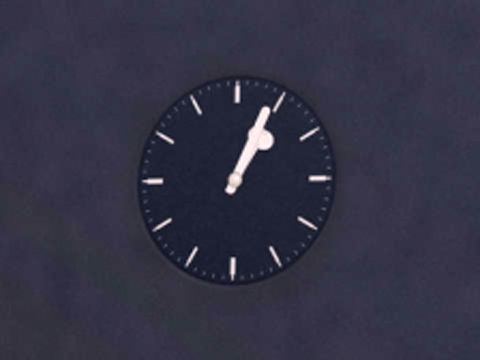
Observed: 1,04
